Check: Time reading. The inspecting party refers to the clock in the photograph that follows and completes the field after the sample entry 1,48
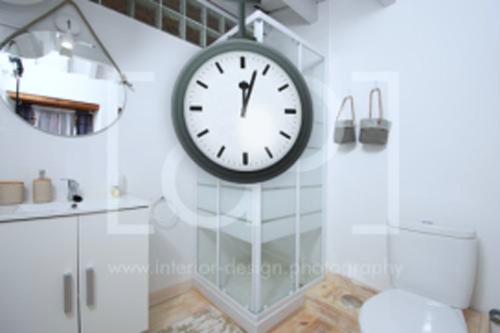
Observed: 12,03
